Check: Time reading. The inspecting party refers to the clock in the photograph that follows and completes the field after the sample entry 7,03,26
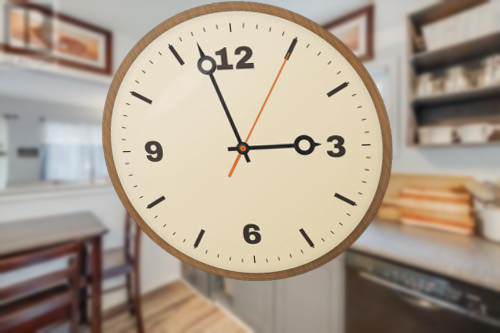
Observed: 2,57,05
